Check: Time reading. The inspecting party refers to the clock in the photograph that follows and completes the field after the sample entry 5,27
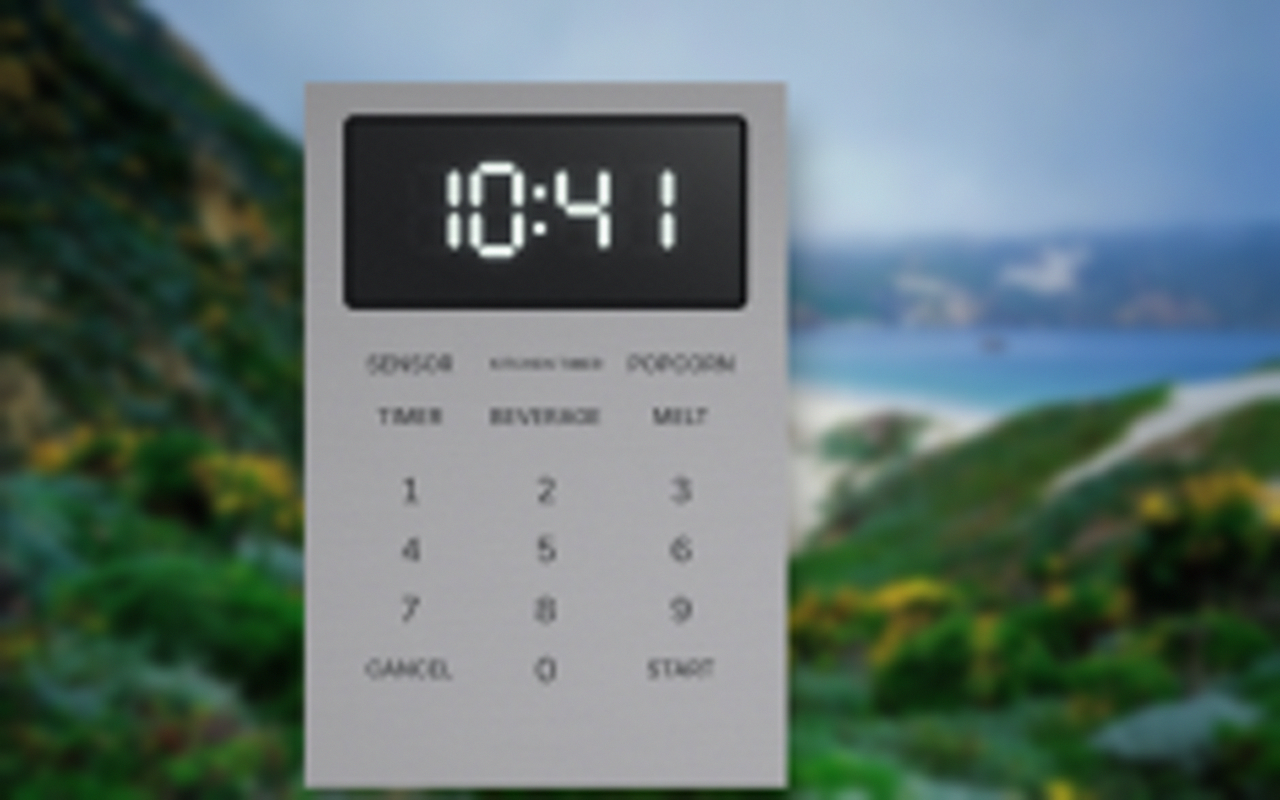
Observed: 10,41
